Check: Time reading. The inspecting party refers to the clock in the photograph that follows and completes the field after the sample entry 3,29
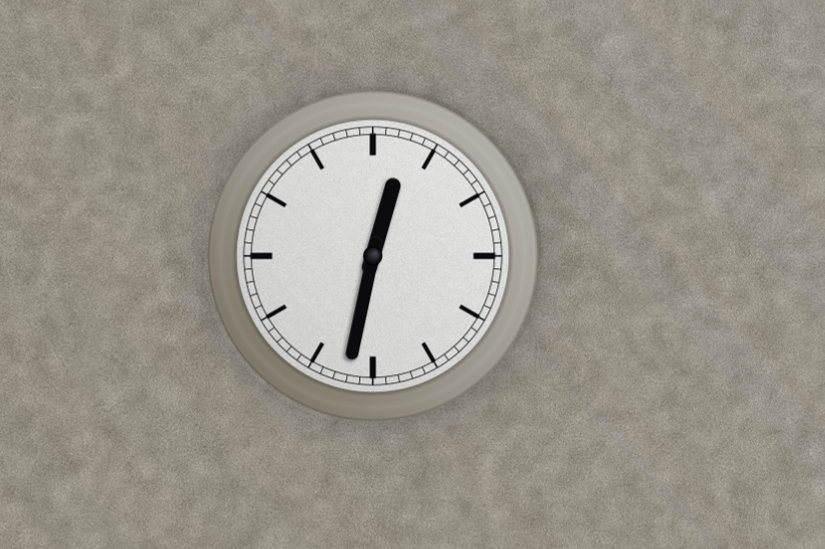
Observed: 12,32
